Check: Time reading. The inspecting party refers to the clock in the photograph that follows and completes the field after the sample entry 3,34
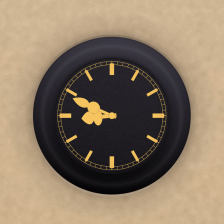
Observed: 8,49
